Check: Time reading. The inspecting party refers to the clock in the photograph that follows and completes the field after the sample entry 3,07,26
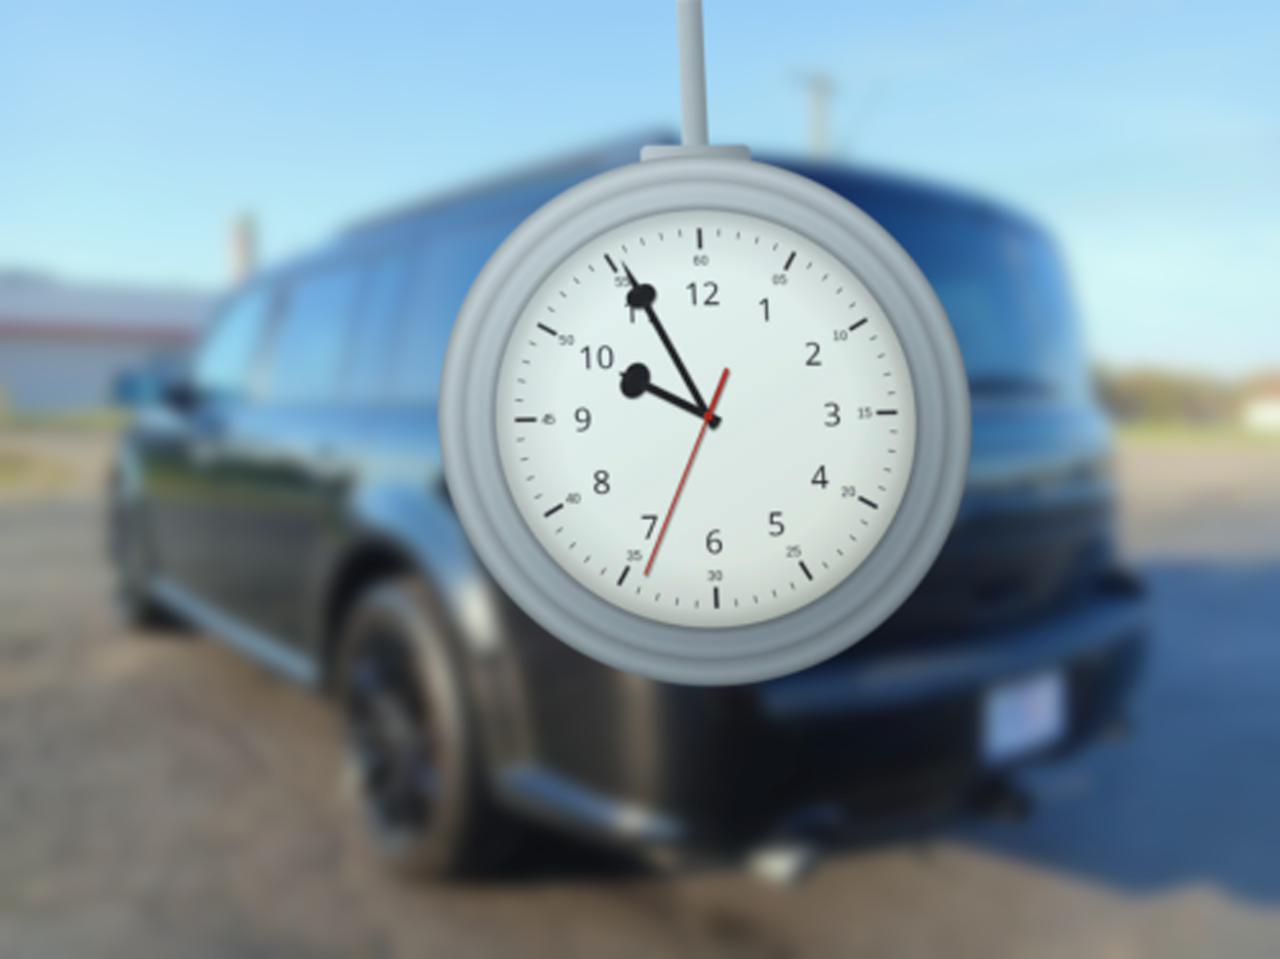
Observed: 9,55,34
